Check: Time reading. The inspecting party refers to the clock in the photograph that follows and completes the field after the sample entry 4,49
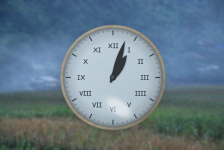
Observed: 1,03
